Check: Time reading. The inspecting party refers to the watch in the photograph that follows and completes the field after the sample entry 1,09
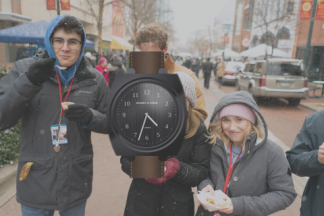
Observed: 4,33
